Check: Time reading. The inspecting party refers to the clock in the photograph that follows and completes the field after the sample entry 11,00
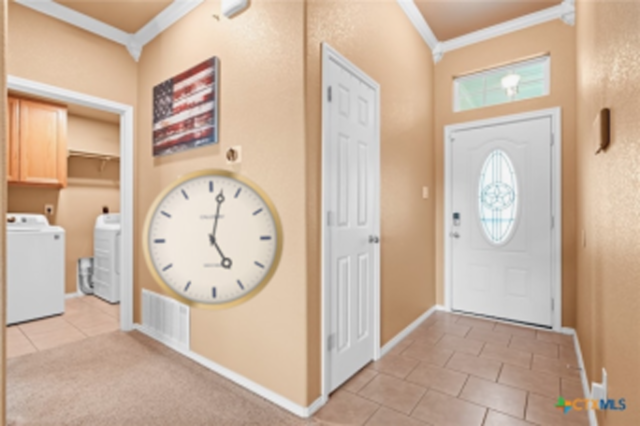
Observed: 5,02
